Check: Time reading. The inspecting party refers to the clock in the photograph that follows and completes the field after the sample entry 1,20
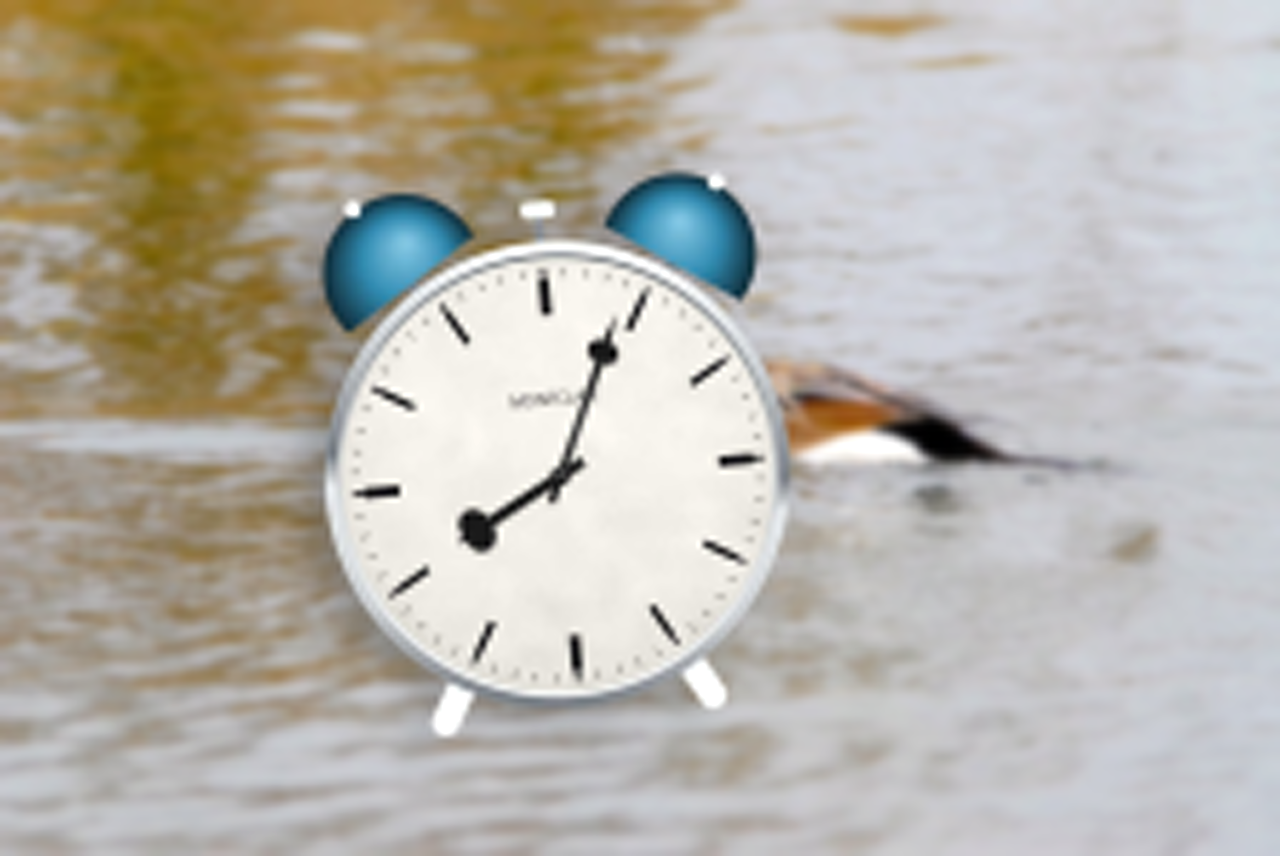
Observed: 8,04
